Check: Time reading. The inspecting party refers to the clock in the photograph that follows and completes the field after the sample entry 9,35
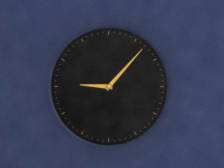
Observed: 9,07
